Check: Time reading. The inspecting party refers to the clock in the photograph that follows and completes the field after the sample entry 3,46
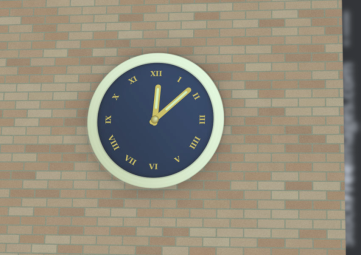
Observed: 12,08
